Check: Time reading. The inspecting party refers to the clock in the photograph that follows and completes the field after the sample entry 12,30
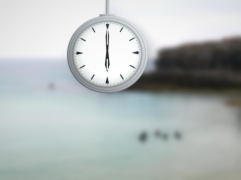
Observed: 6,00
